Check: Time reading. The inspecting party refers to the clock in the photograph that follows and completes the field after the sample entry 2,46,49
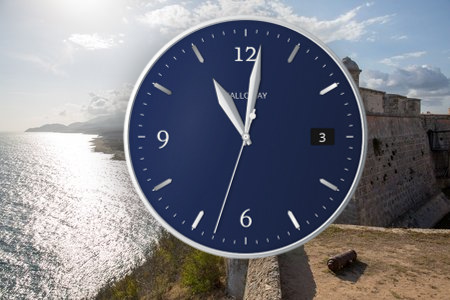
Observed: 11,01,33
